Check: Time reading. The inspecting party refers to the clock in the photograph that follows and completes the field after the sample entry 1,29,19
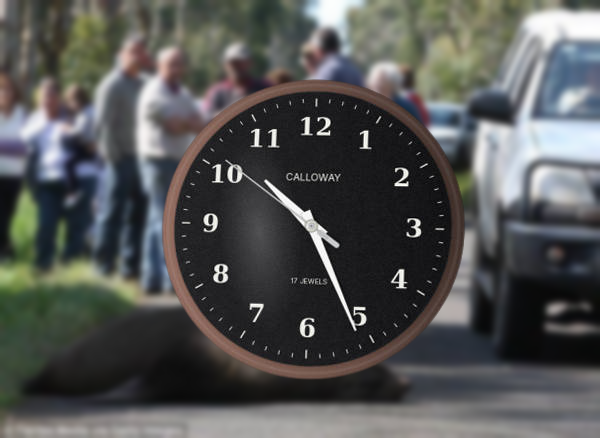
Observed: 10,25,51
